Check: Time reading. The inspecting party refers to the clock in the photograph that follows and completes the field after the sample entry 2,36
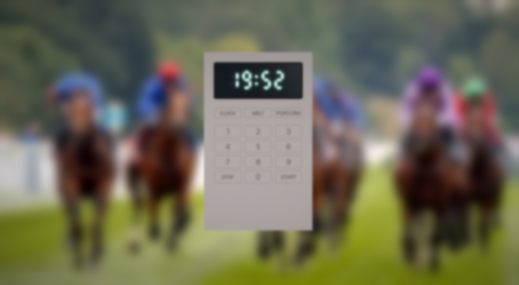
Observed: 19,52
